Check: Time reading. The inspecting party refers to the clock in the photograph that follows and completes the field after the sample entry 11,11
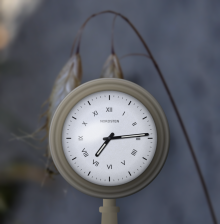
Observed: 7,14
